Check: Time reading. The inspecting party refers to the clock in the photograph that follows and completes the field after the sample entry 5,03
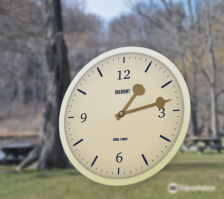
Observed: 1,13
